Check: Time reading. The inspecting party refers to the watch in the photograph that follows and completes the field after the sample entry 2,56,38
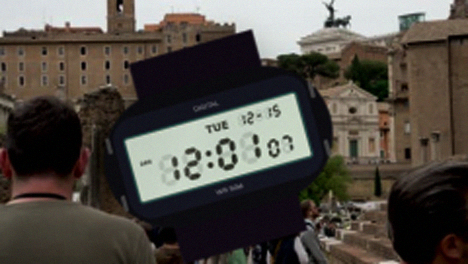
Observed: 12,01,07
